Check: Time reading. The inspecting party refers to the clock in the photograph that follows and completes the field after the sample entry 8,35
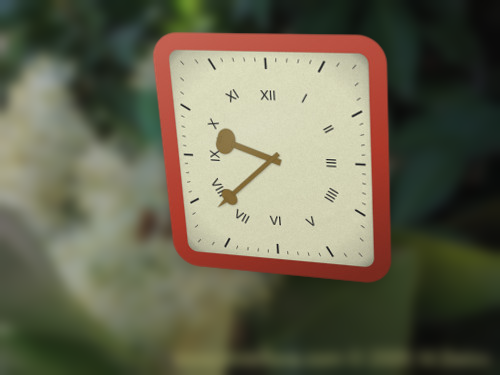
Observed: 9,38
